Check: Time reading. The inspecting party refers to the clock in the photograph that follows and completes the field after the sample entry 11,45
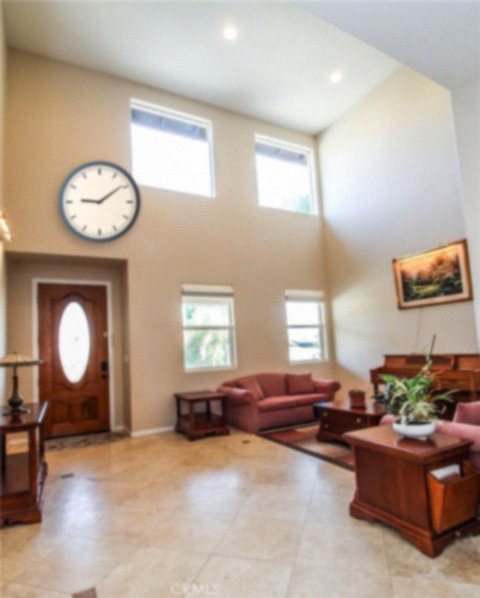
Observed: 9,09
